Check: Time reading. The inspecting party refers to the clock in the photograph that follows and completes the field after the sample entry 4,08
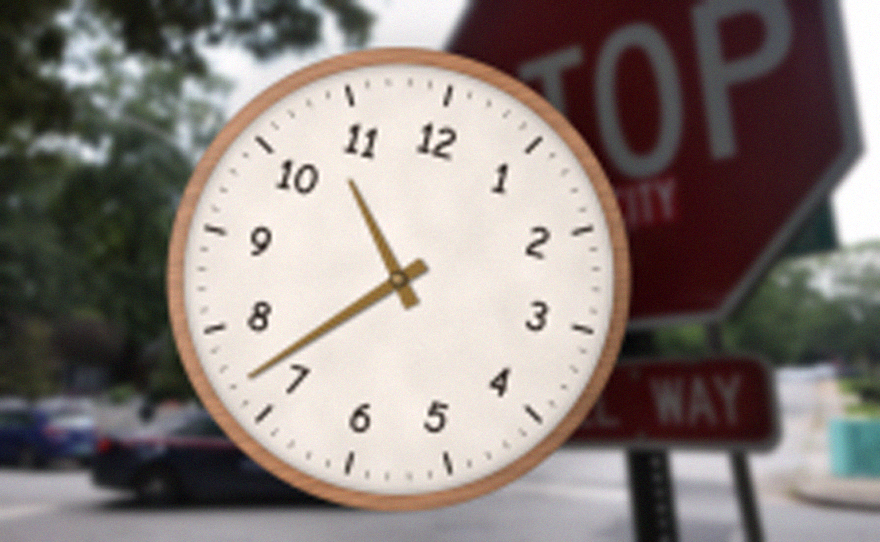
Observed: 10,37
